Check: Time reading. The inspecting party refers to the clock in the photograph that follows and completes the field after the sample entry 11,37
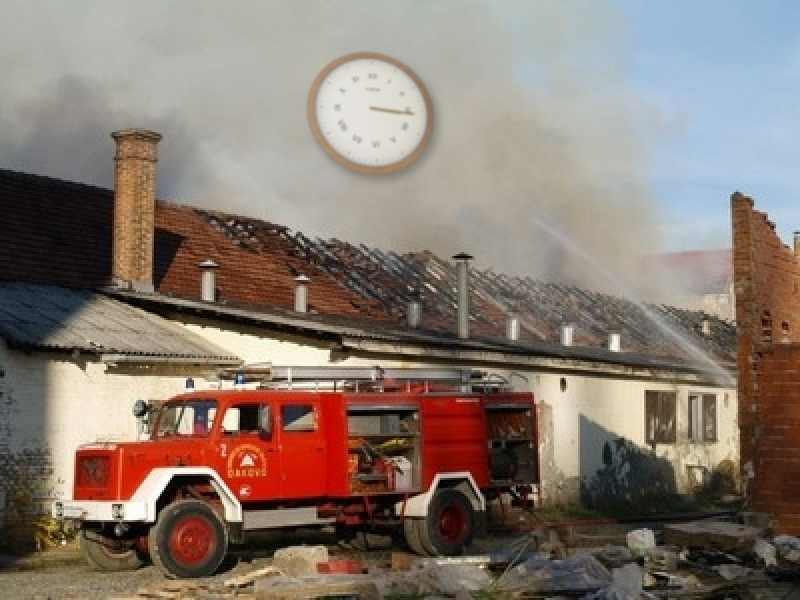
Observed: 3,16
